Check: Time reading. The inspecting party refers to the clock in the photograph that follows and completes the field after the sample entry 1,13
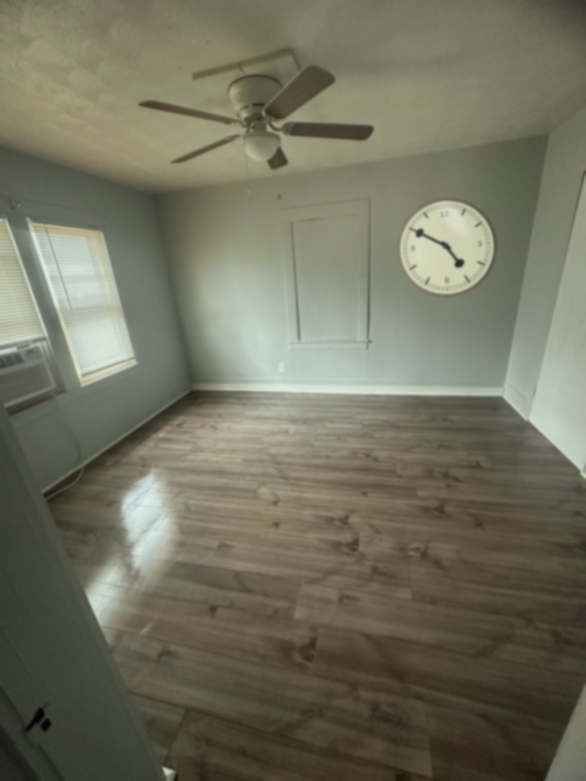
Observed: 4,50
